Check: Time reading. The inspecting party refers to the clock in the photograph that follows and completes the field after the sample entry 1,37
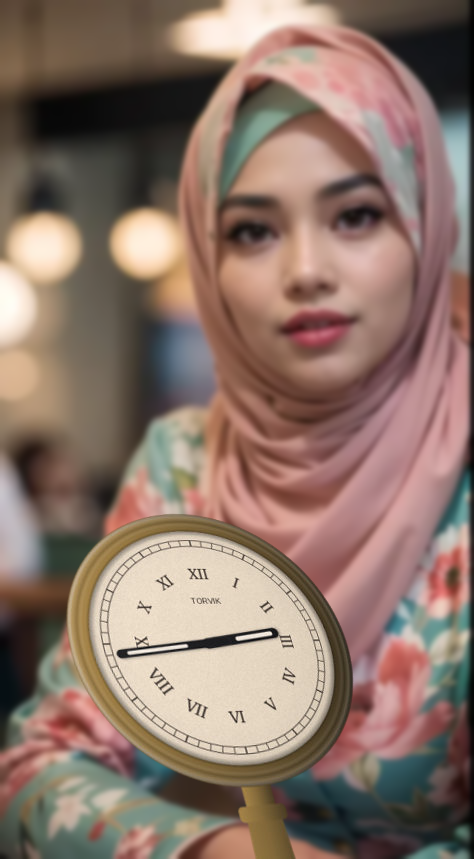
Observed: 2,44
